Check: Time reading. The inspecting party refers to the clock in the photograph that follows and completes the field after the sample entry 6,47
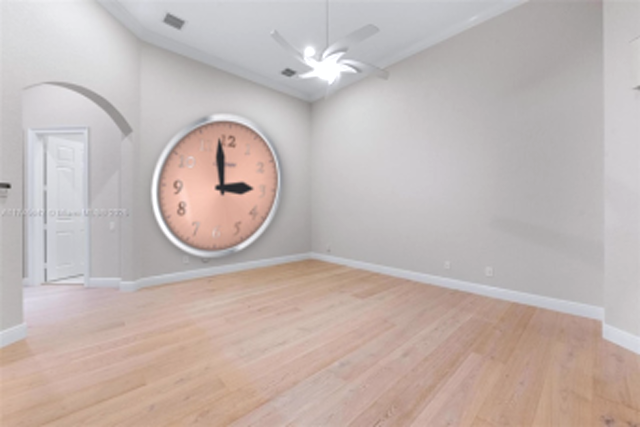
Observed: 2,58
